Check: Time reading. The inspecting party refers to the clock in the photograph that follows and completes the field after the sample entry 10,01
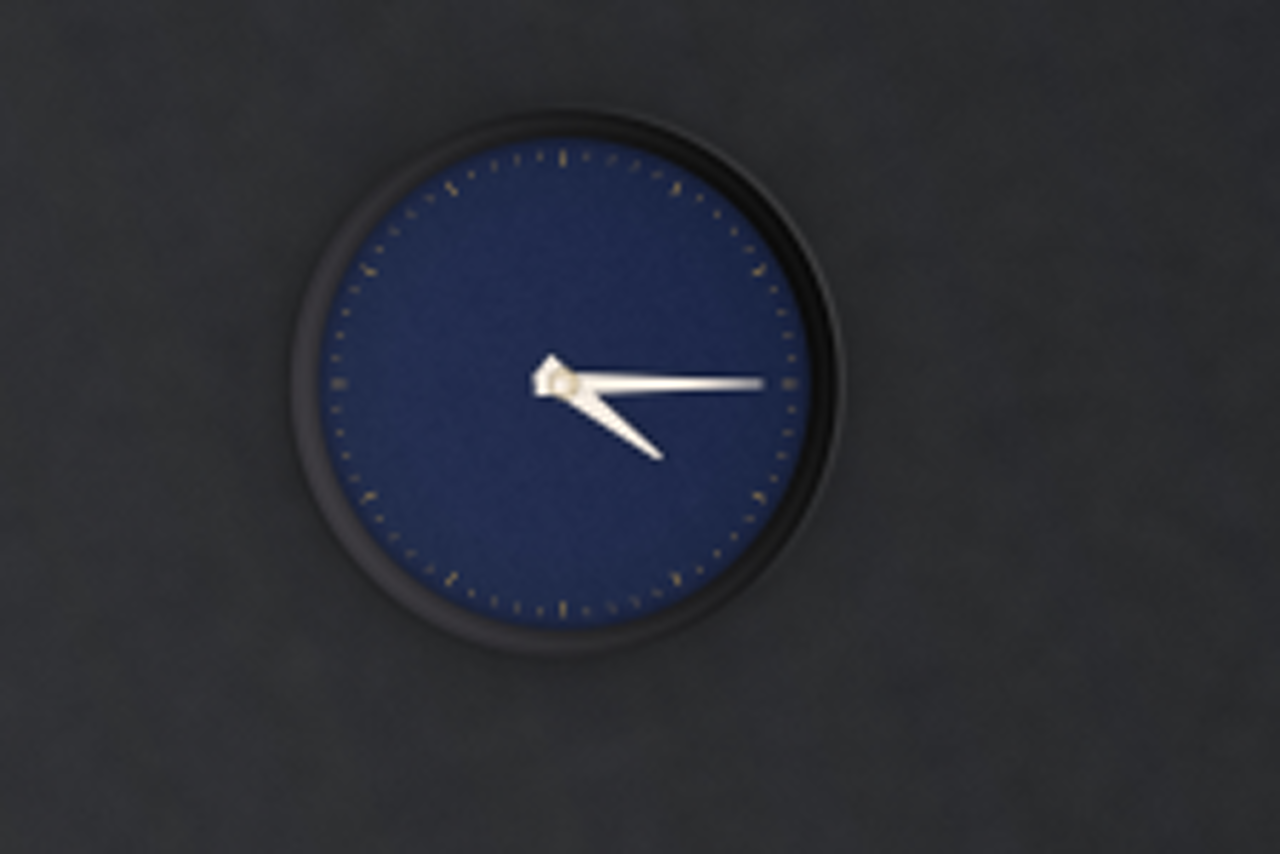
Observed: 4,15
